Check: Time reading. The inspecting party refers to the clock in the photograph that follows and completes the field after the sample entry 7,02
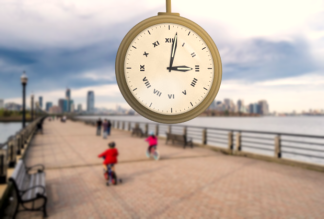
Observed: 3,02
